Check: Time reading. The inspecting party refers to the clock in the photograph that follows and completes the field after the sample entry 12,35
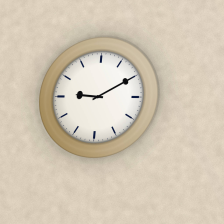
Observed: 9,10
